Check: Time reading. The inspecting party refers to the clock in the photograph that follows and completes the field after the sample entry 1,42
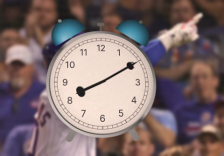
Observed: 8,10
